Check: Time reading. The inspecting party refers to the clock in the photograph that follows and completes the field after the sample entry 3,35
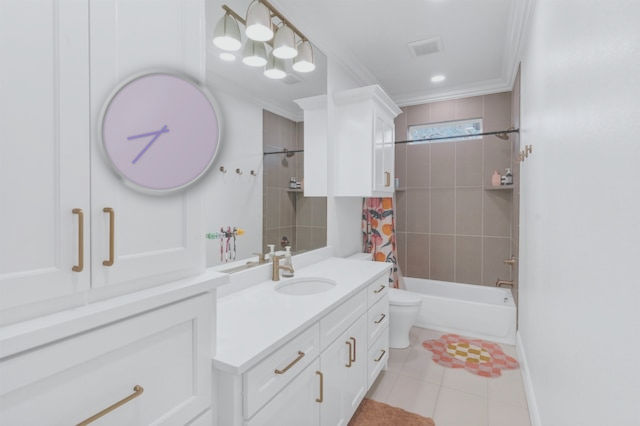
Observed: 8,37
